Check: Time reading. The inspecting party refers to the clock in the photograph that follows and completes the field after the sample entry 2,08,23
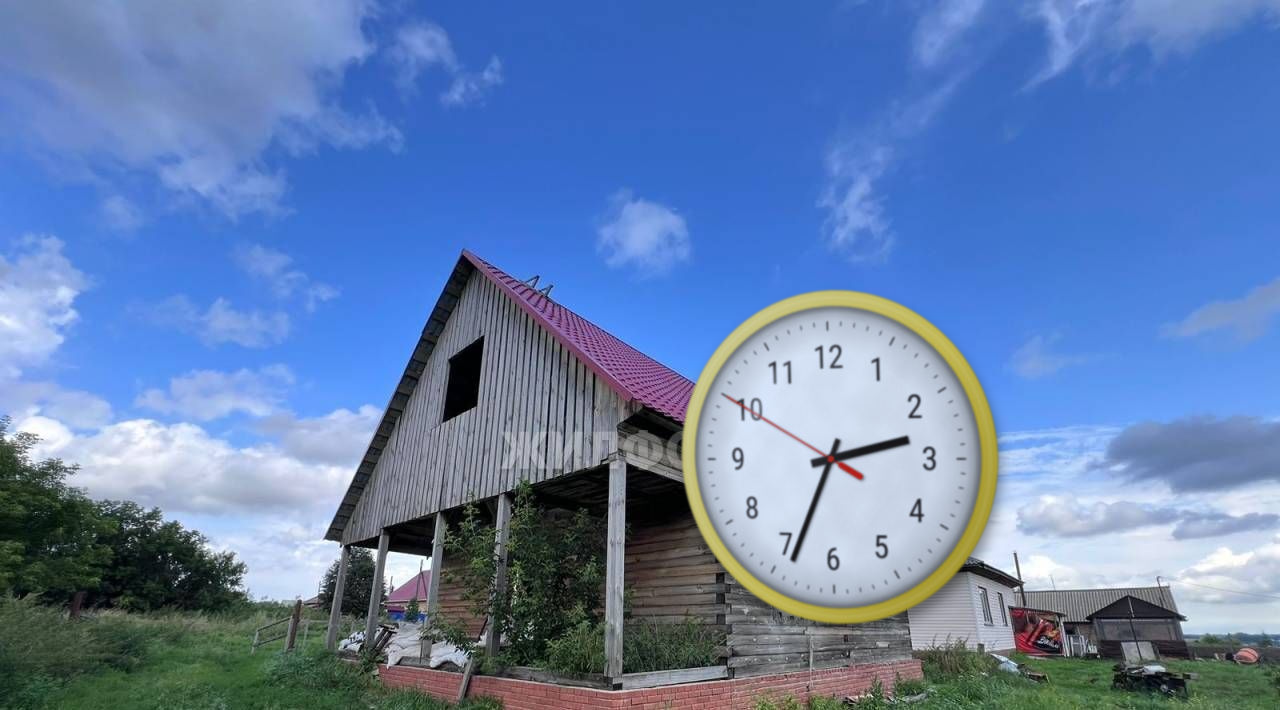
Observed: 2,33,50
